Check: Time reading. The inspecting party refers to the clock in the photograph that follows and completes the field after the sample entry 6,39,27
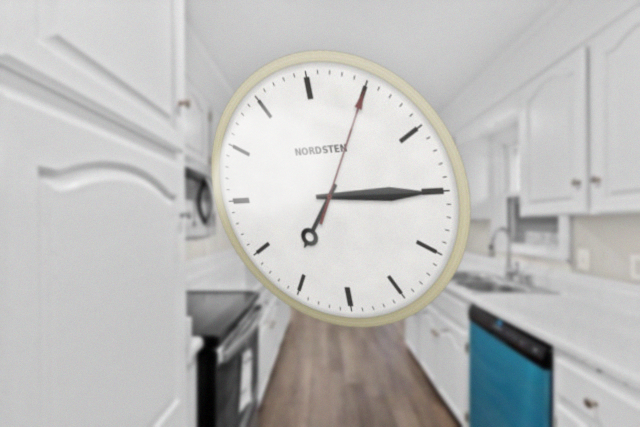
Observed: 7,15,05
